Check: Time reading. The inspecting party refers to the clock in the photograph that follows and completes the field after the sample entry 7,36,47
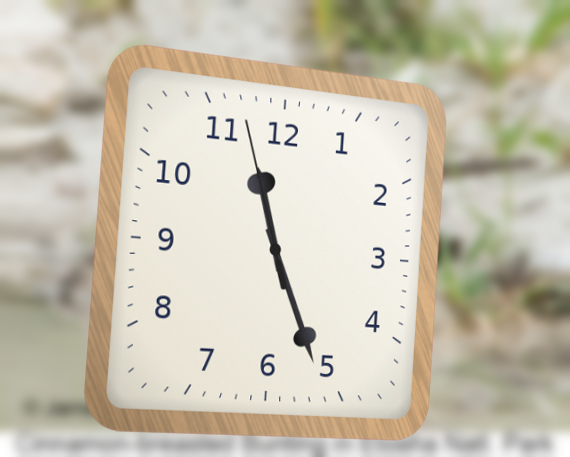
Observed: 11,25,57
